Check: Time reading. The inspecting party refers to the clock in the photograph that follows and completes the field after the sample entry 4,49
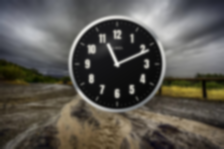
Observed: 11,11
